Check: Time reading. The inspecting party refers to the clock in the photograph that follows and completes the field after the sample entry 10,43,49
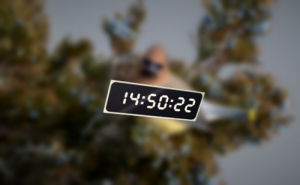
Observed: 14,50,22
